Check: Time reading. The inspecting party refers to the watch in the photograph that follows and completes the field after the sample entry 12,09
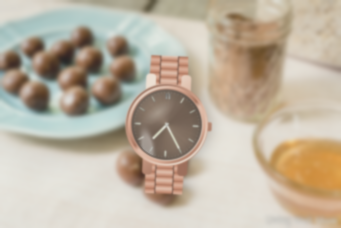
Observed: 7,25
